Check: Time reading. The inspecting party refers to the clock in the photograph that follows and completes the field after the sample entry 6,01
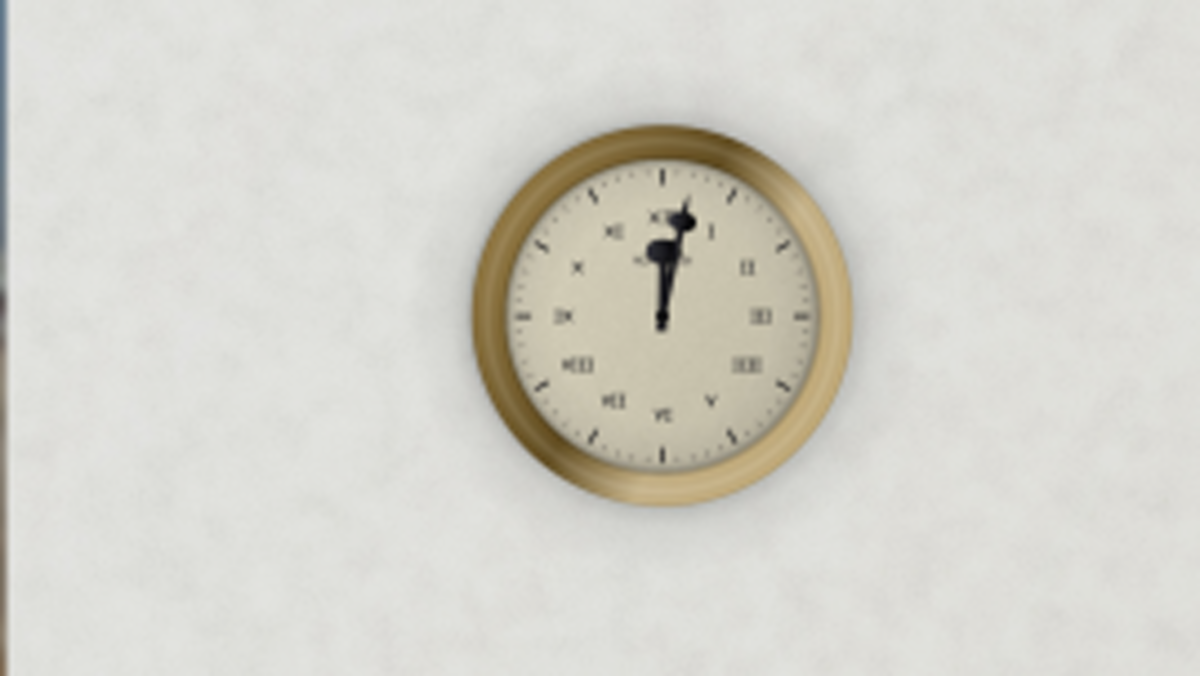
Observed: 12,02
